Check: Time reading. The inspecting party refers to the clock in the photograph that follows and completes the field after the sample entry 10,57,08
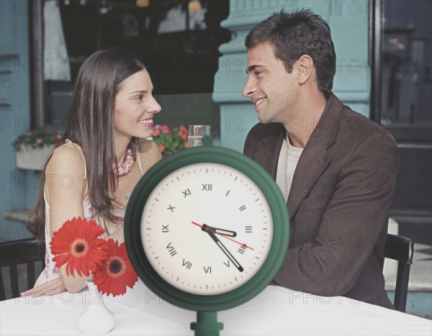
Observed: 3,23,19
